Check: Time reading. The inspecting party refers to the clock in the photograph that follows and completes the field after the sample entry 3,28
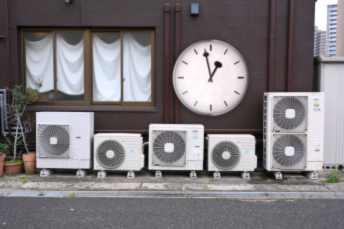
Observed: 12,58
